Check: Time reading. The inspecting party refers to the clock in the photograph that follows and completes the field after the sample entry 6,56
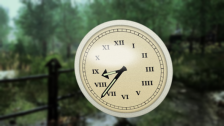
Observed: 8,37
